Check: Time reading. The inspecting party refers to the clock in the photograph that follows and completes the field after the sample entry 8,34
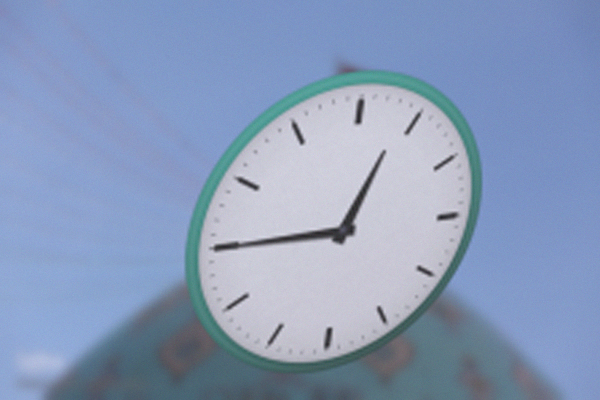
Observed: 12,45
